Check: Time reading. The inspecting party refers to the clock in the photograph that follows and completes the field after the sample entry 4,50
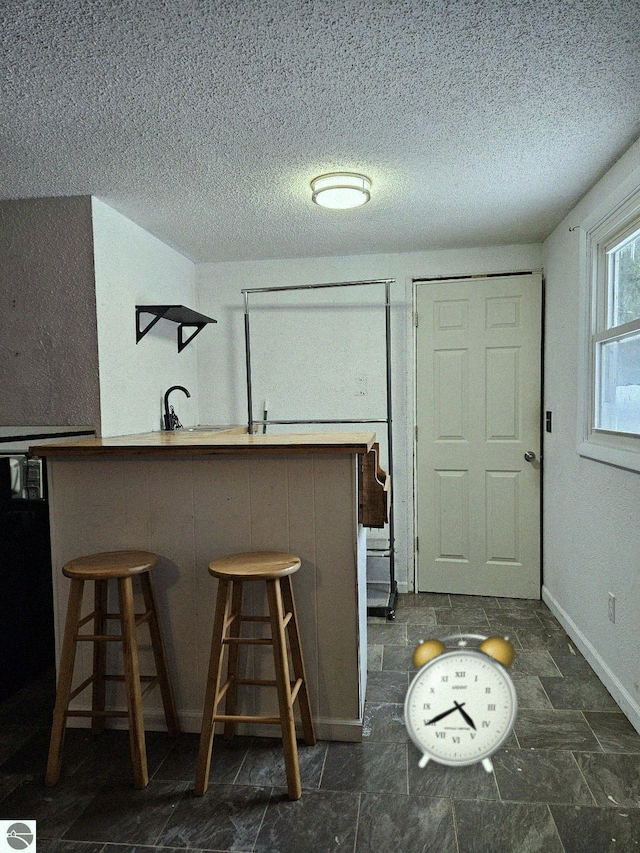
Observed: 4,40
